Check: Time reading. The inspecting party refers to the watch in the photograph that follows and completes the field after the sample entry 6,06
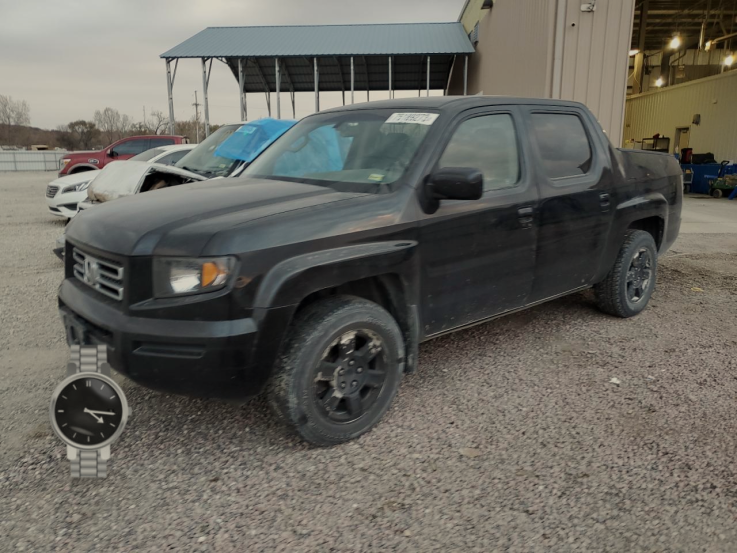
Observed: 4,16
